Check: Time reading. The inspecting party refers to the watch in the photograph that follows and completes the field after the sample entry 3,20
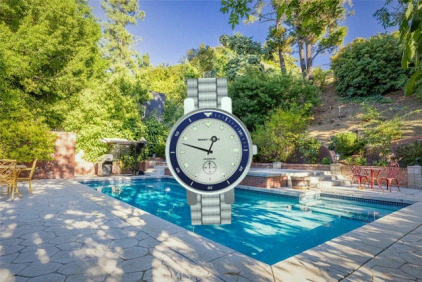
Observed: 12,48
